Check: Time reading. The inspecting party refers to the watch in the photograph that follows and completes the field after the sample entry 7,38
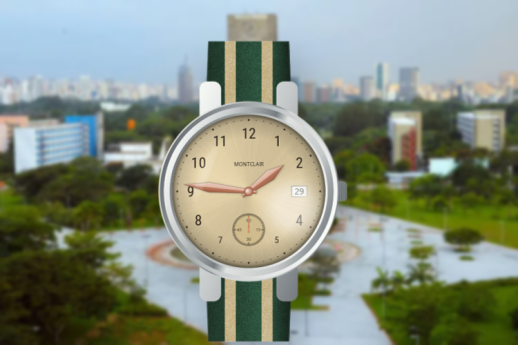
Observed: 1,46
